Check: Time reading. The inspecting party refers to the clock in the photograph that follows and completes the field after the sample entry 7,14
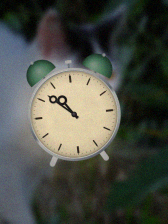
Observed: 10,52
